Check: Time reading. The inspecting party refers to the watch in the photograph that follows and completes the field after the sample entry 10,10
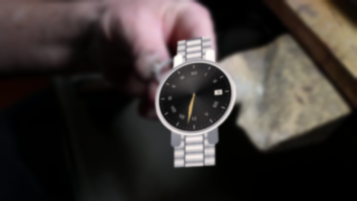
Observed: 6,32
